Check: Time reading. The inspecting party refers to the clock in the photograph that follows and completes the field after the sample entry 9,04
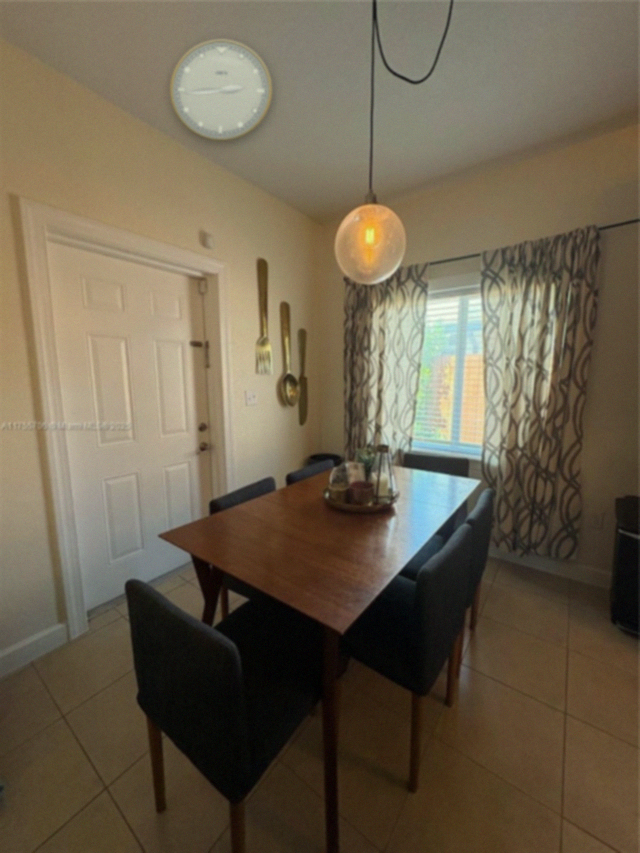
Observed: 2,44
